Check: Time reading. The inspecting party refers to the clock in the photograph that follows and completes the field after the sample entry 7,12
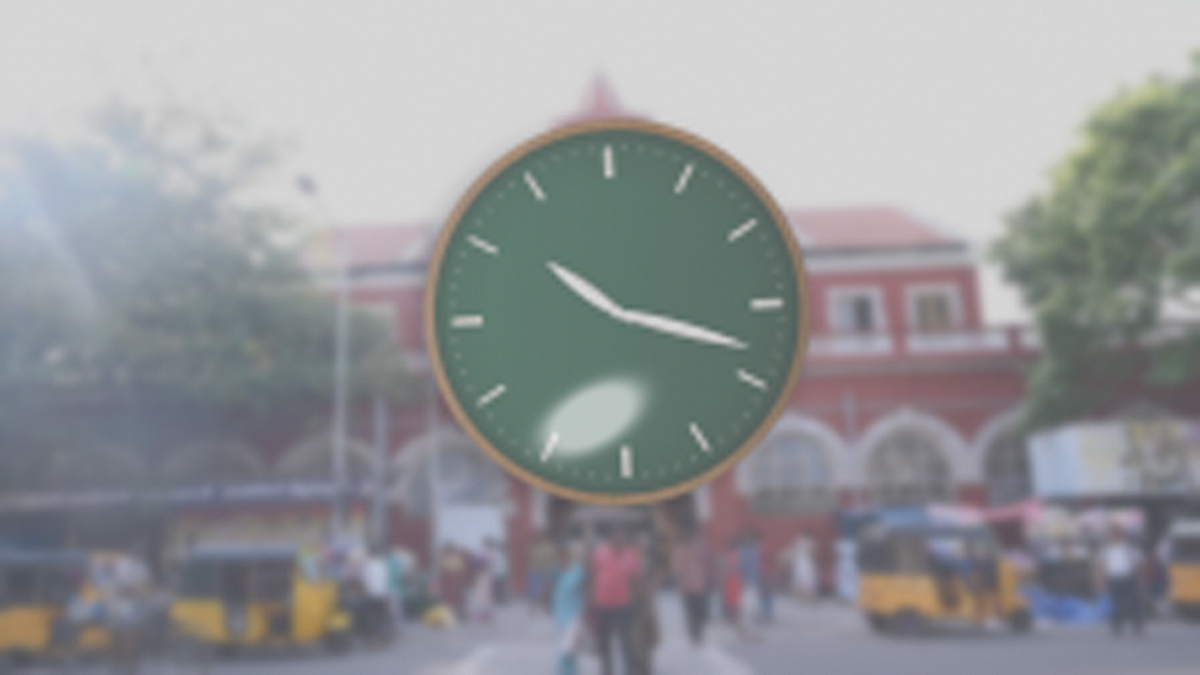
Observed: 10,18
